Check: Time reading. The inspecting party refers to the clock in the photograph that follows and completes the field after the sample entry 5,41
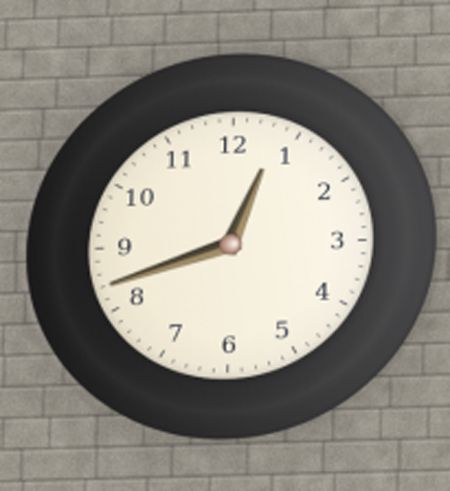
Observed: 12,42
